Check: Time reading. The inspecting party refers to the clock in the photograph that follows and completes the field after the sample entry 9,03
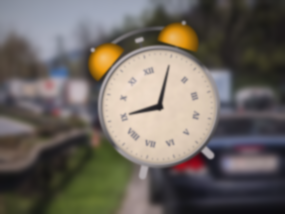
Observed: 9,05
